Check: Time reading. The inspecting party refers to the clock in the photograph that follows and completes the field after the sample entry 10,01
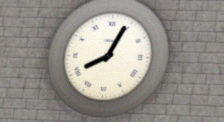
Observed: 8,04
